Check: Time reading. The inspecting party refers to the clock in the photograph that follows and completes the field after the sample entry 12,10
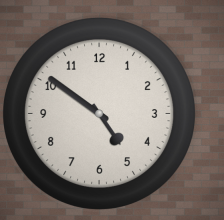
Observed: 4,51
